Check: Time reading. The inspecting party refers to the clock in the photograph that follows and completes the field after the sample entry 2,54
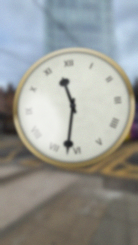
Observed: 11,32
